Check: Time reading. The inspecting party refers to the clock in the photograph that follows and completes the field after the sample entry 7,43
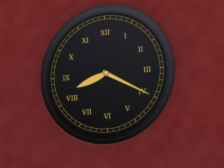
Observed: 8,20
